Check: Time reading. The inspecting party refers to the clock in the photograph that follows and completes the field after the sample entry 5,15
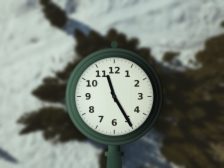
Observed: 11,25
